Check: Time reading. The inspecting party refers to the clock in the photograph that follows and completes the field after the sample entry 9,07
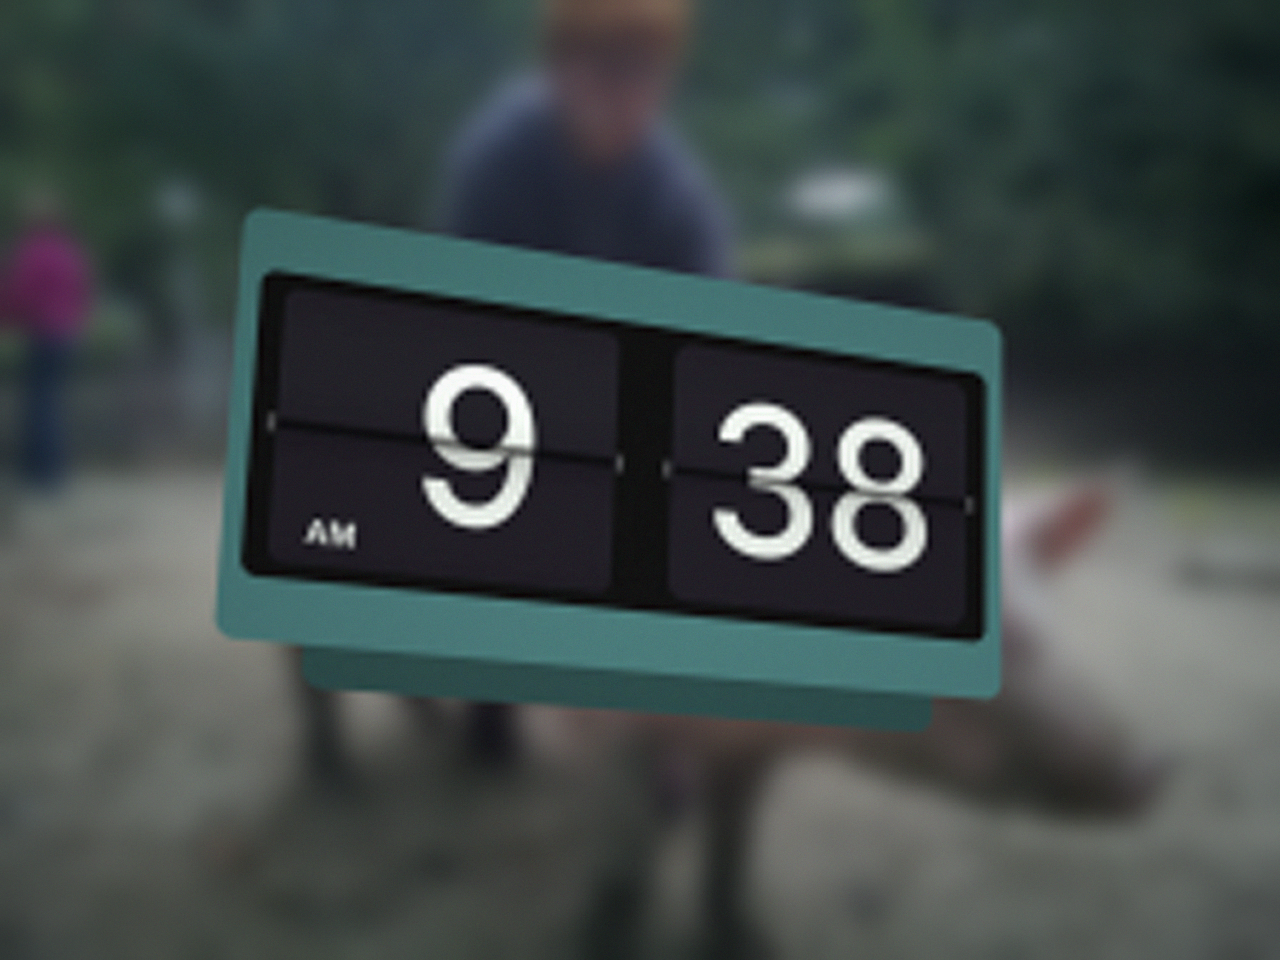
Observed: 9,38
